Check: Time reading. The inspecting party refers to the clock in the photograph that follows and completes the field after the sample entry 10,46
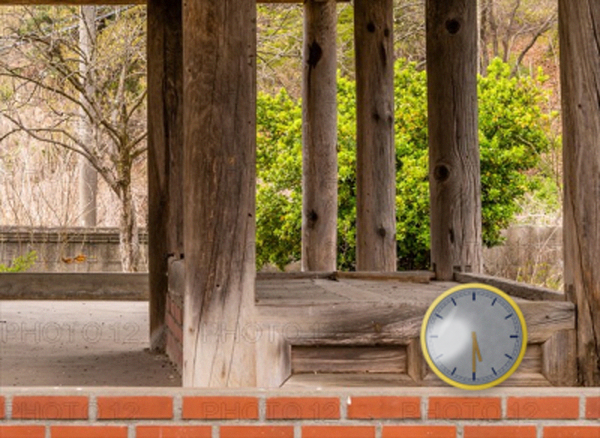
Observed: 5,30
